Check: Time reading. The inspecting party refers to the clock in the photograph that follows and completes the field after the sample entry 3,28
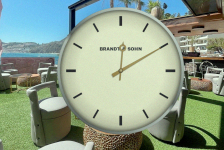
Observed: 12,10
